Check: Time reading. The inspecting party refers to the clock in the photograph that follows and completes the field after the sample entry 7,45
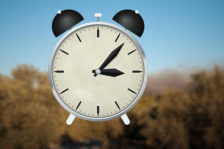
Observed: 3,07
